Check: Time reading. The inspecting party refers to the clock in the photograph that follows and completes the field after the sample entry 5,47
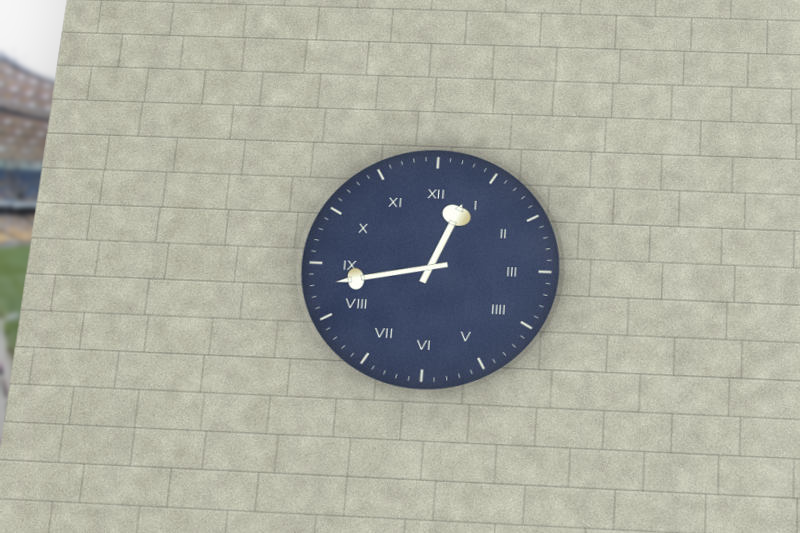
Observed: 12,43
